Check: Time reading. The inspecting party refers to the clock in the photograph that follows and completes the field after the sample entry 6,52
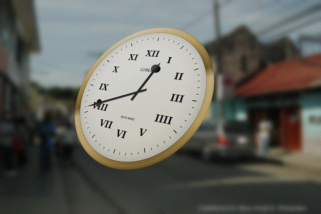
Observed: 12,41
